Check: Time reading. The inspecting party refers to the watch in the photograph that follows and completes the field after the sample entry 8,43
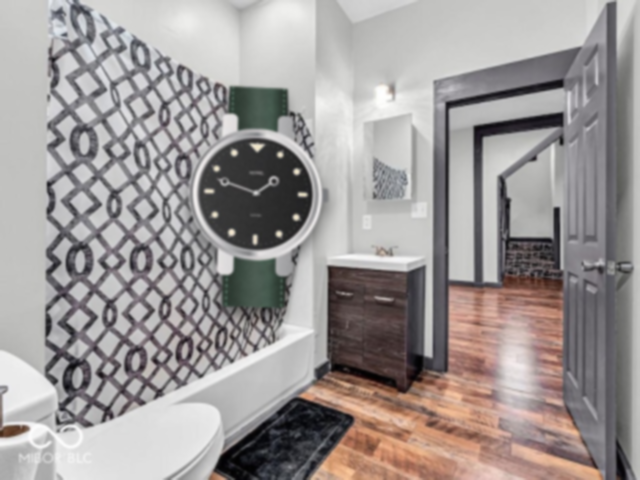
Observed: 1,48
